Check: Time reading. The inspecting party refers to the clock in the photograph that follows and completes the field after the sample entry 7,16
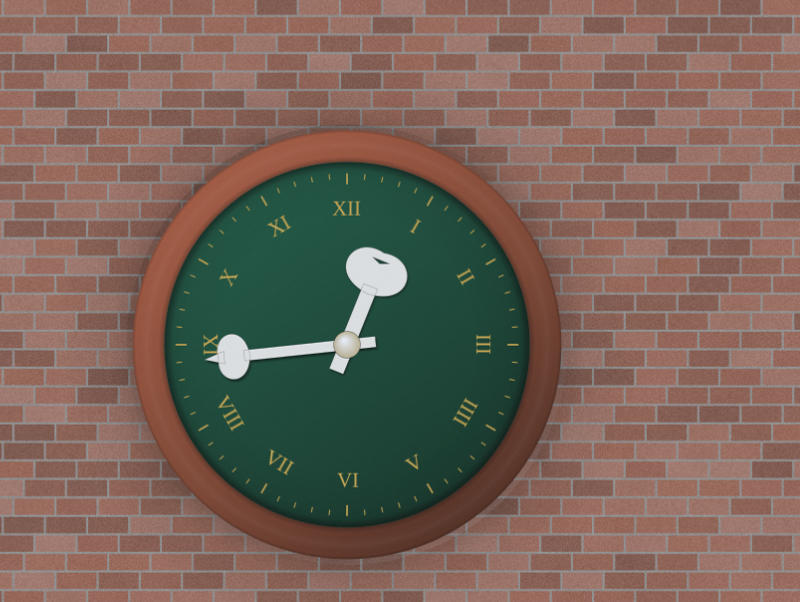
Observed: 12,44
